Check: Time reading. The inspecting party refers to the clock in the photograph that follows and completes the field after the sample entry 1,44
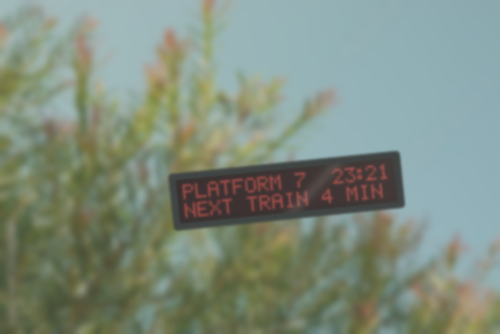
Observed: 23,21
